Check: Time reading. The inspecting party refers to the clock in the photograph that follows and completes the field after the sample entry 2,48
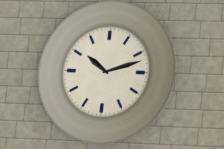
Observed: 10,12
